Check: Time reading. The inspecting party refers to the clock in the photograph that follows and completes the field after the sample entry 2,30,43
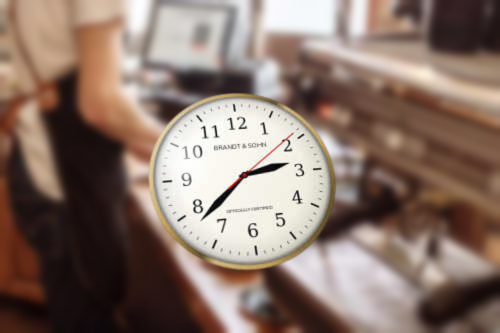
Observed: 2,38,09
